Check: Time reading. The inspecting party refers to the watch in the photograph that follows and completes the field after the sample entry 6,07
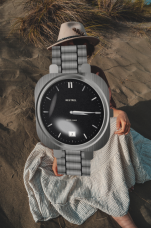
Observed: 3,15
